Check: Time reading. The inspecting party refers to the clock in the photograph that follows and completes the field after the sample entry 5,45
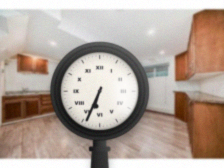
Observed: 6,34
